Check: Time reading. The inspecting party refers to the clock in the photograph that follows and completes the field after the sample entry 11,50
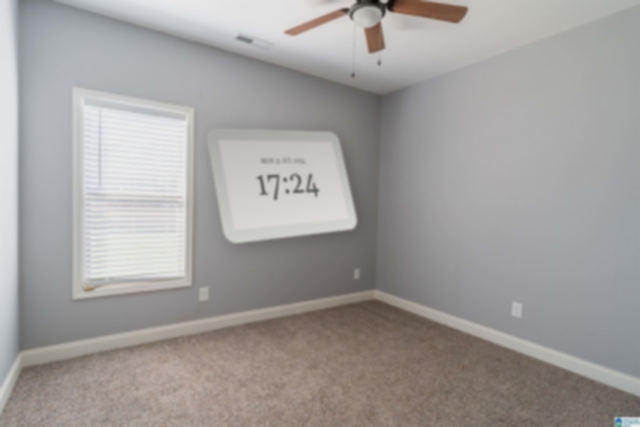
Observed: 17,24
